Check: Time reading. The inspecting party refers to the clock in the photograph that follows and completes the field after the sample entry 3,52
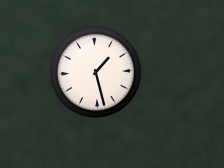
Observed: 1,28
